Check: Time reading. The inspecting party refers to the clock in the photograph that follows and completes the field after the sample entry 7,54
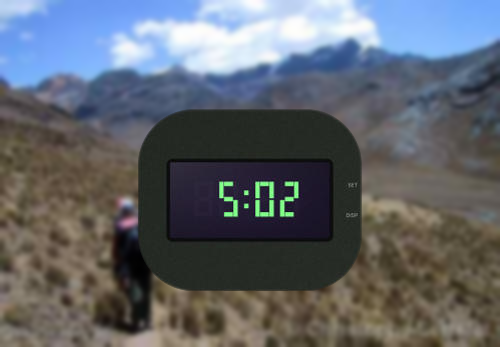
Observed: 5,02
